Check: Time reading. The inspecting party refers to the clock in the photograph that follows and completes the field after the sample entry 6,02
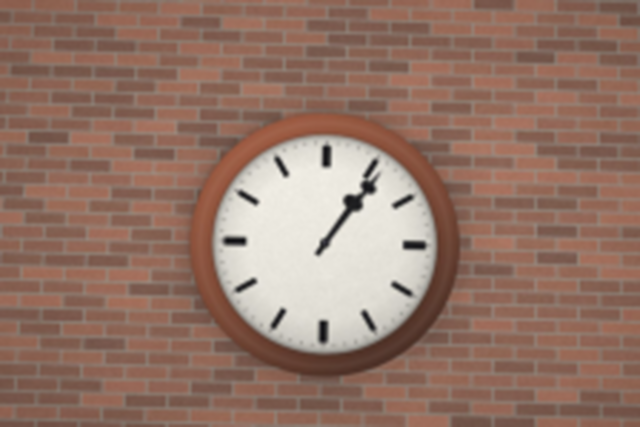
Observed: 1,06
